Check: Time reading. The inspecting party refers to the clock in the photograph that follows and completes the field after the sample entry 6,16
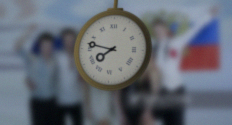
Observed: 7,47
